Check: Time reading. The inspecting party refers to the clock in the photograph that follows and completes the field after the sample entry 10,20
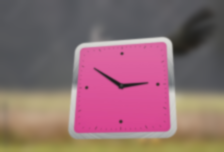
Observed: 2,51
